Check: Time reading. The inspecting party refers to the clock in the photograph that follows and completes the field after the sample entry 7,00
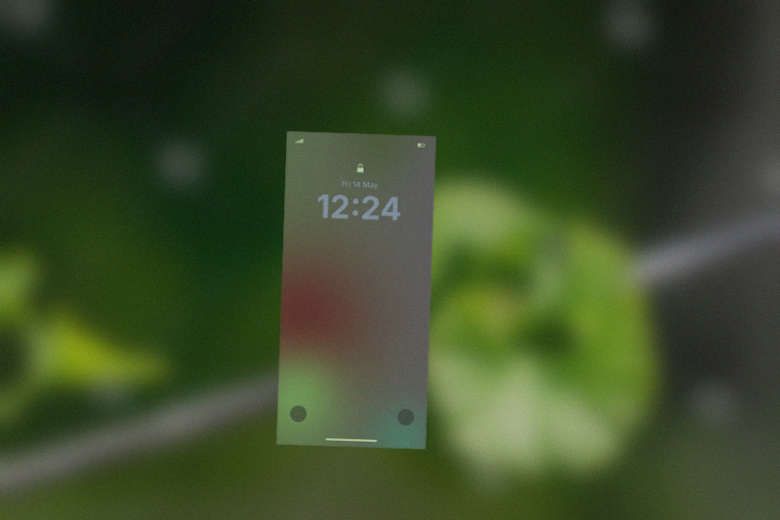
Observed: 12,24
